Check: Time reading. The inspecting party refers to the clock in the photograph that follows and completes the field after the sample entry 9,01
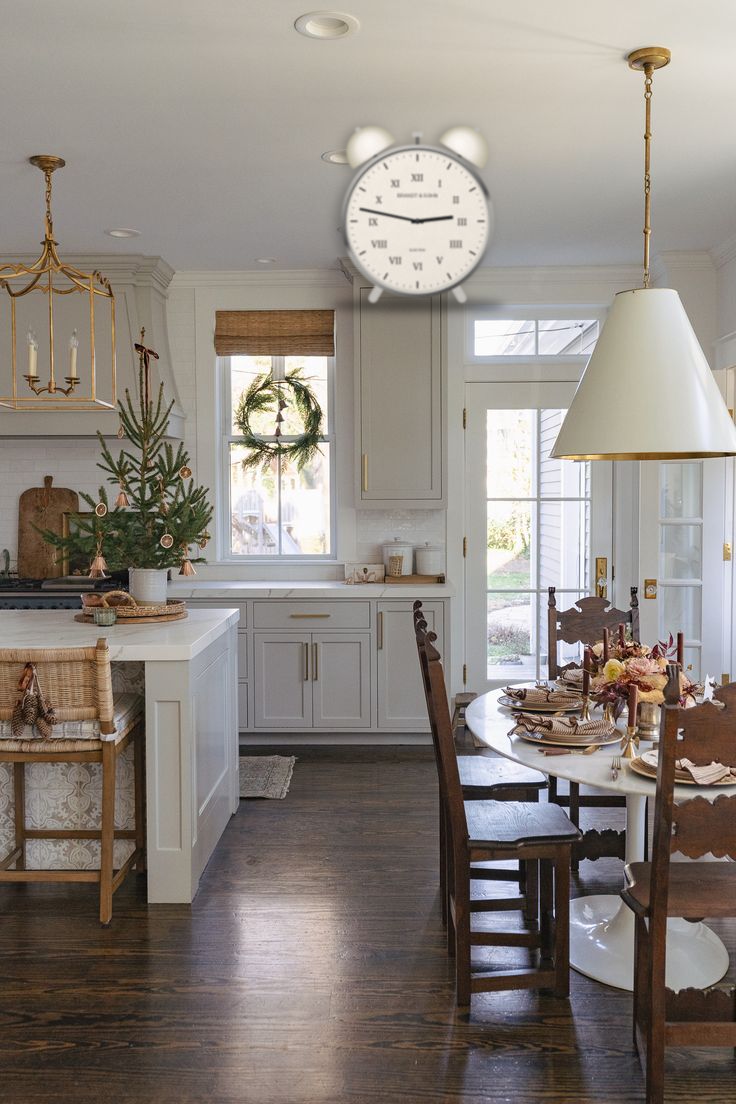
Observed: 2,47
